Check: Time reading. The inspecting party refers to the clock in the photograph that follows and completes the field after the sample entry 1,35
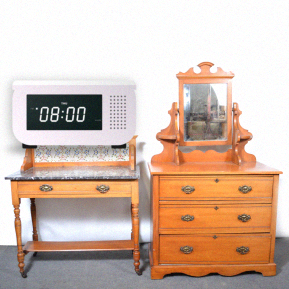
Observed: 8,00
